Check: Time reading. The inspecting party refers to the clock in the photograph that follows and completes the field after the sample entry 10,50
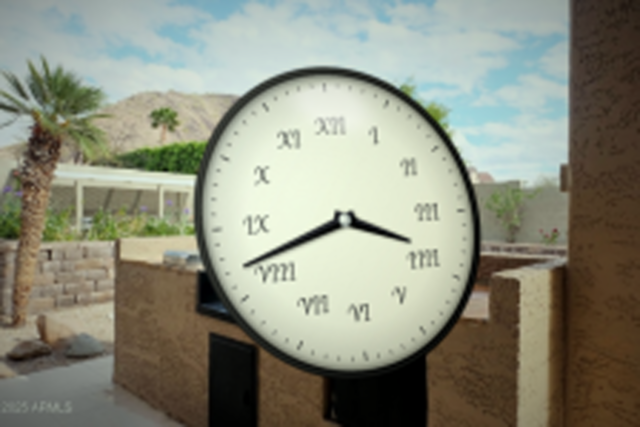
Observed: 3,42
